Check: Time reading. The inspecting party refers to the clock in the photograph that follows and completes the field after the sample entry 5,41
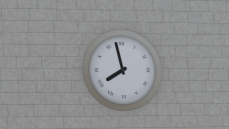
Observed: 7,58
